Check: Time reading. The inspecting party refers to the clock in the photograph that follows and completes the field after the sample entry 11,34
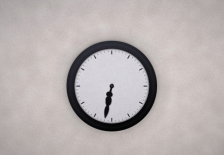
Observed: 6,32
